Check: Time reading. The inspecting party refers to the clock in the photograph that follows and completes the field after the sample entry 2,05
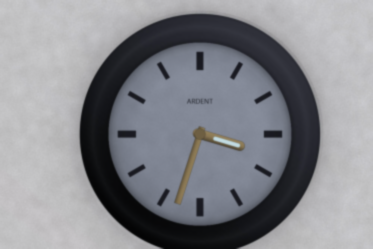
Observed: 3,33
